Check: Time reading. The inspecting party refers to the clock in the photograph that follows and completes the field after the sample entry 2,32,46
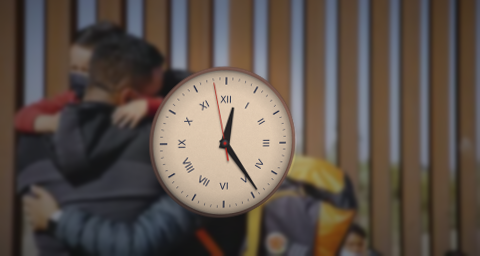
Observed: 12,23,58
